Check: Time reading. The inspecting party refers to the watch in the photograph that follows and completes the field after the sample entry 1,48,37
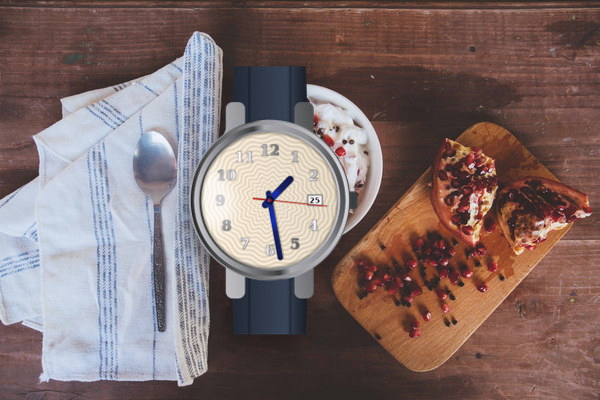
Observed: 1,28,16
